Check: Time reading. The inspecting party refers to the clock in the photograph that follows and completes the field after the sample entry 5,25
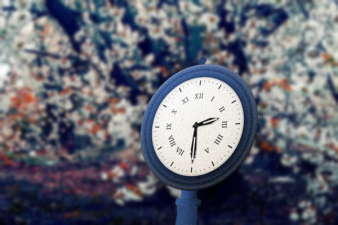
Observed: 2,30
